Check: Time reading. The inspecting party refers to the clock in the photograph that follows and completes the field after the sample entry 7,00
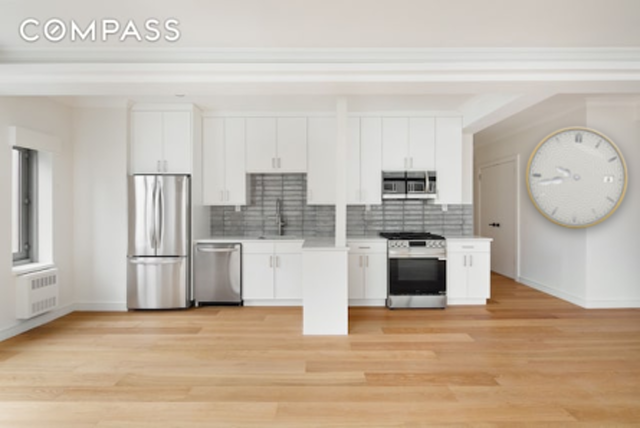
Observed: 9,43
